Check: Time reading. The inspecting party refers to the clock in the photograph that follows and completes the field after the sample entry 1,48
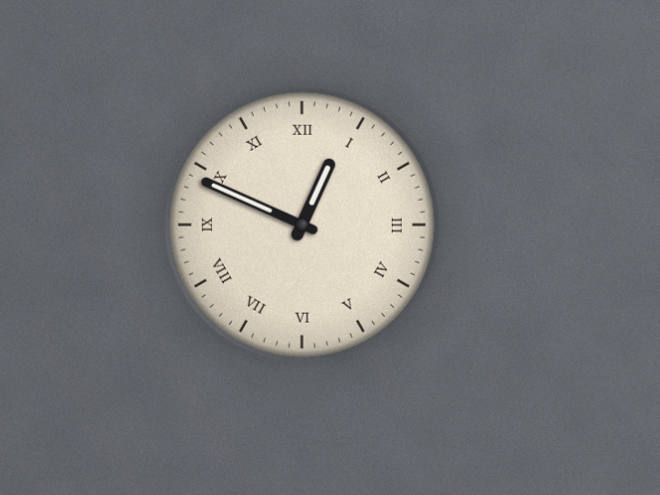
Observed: 12,49
